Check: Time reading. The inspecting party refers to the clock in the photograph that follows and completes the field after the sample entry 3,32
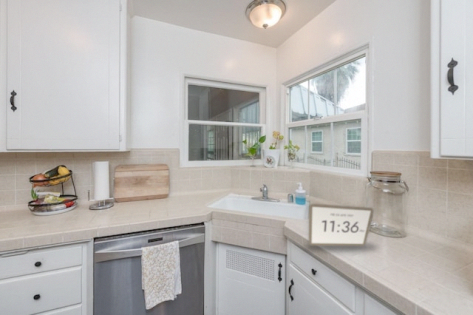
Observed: 11,36
